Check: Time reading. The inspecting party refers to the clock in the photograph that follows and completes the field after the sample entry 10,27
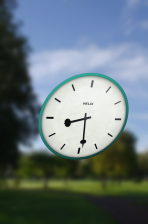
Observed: 8,29
